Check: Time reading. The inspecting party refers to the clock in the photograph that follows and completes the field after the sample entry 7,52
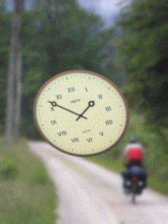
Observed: 1,52
